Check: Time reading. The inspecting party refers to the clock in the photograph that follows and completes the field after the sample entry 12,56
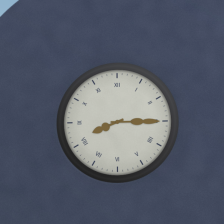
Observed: 8,15
